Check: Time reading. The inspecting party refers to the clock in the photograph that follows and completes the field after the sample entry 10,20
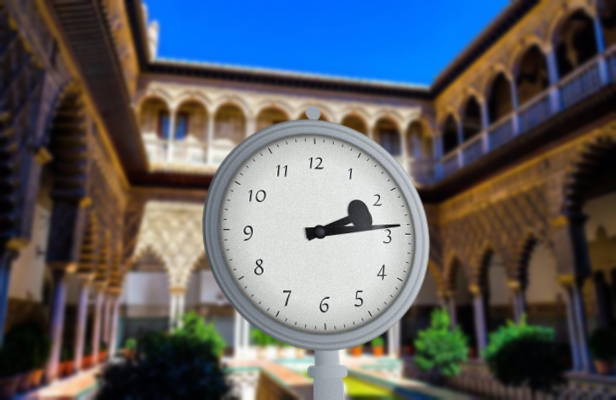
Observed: 2,14
